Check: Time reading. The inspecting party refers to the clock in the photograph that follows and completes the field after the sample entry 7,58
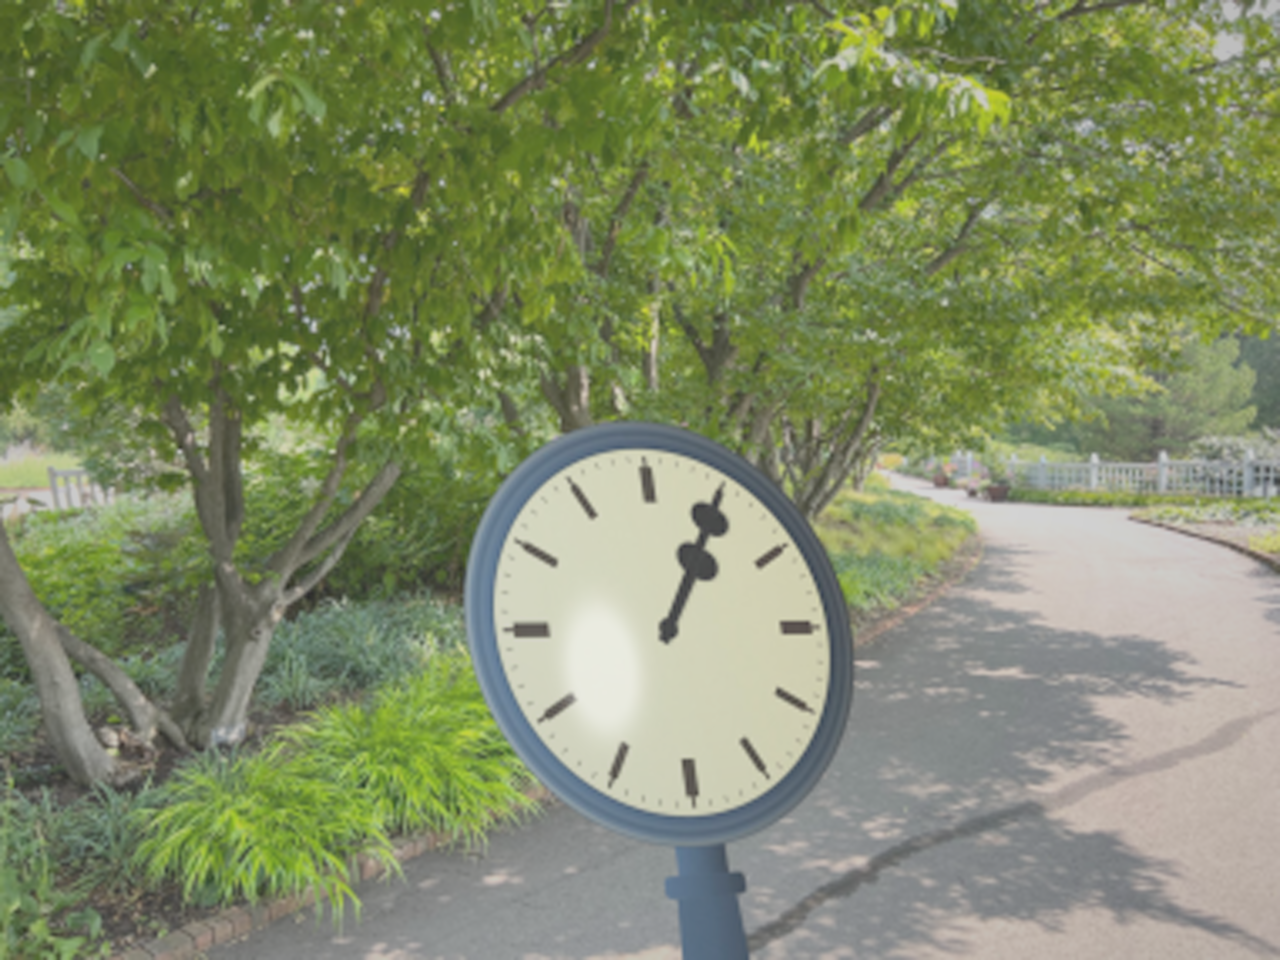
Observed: 1,05
